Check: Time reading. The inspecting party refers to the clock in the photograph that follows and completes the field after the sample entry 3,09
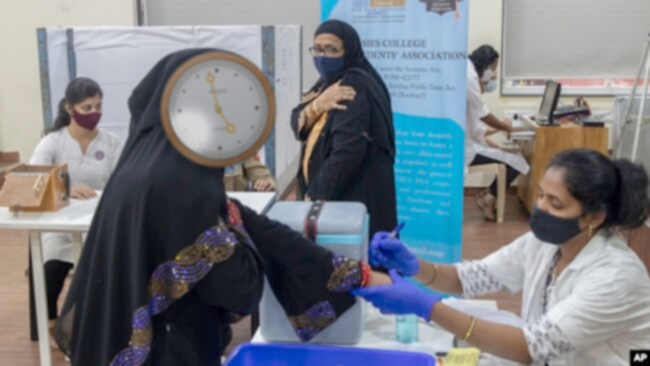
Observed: 4,58
